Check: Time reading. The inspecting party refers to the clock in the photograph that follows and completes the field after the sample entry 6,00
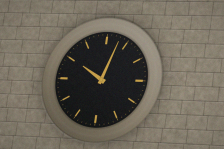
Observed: 10,03
